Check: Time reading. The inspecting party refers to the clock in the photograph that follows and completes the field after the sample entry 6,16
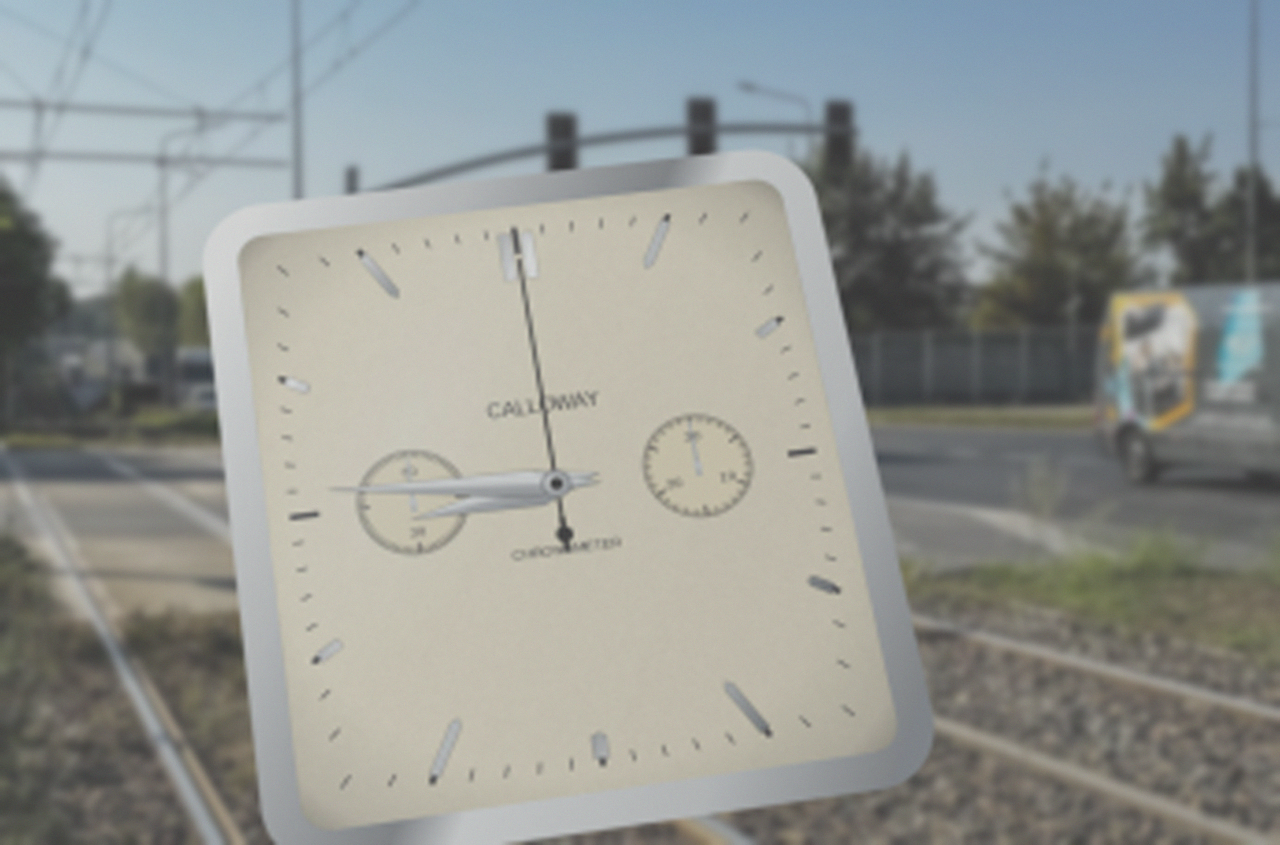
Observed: 8,46
